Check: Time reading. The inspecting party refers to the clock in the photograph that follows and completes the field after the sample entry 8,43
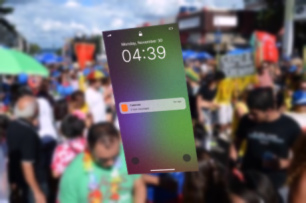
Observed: 4,39
